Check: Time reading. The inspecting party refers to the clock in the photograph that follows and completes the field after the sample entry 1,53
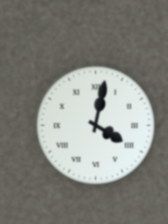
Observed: 4,02
